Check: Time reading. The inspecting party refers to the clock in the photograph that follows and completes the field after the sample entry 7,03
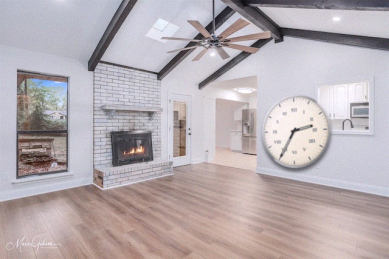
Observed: 2,35
